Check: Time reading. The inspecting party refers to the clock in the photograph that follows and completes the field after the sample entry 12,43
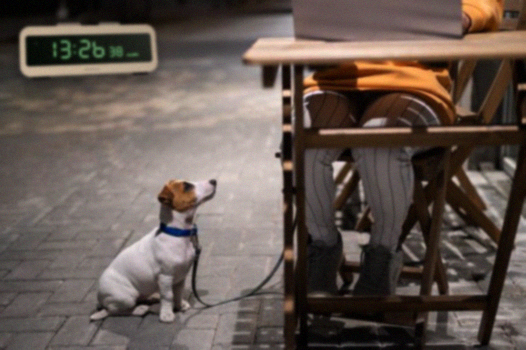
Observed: 13,26
